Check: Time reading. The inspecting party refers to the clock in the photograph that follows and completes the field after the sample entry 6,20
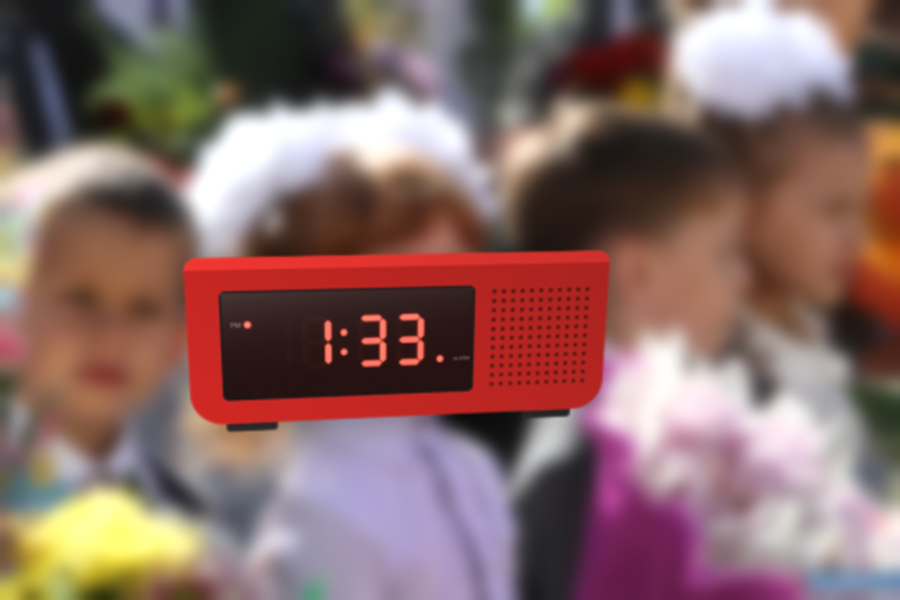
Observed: 1,33
